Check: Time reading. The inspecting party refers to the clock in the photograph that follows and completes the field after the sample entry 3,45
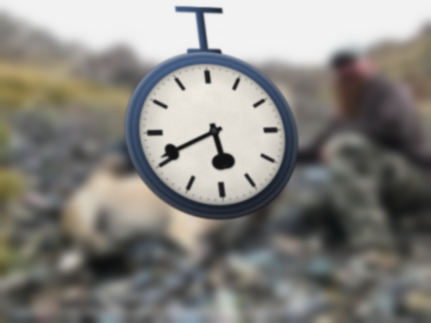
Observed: 5,41
